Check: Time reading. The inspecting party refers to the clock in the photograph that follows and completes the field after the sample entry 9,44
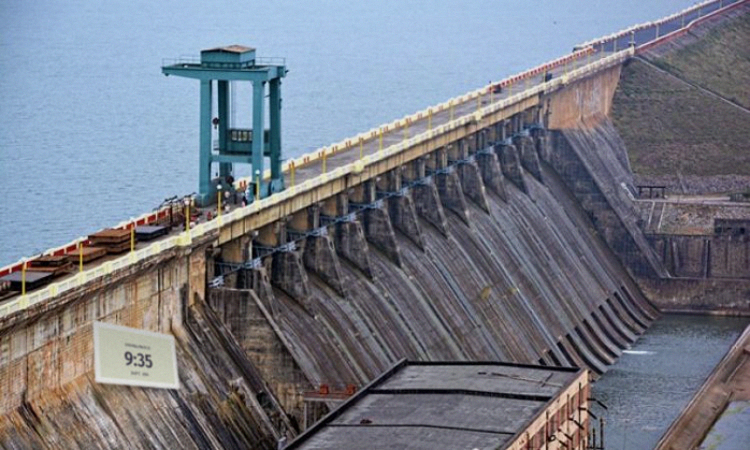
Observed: 9,35
